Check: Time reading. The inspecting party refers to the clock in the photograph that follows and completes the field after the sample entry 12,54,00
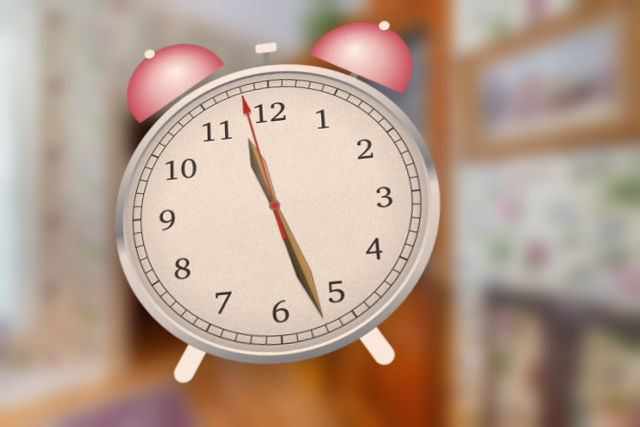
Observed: 11,26,58
